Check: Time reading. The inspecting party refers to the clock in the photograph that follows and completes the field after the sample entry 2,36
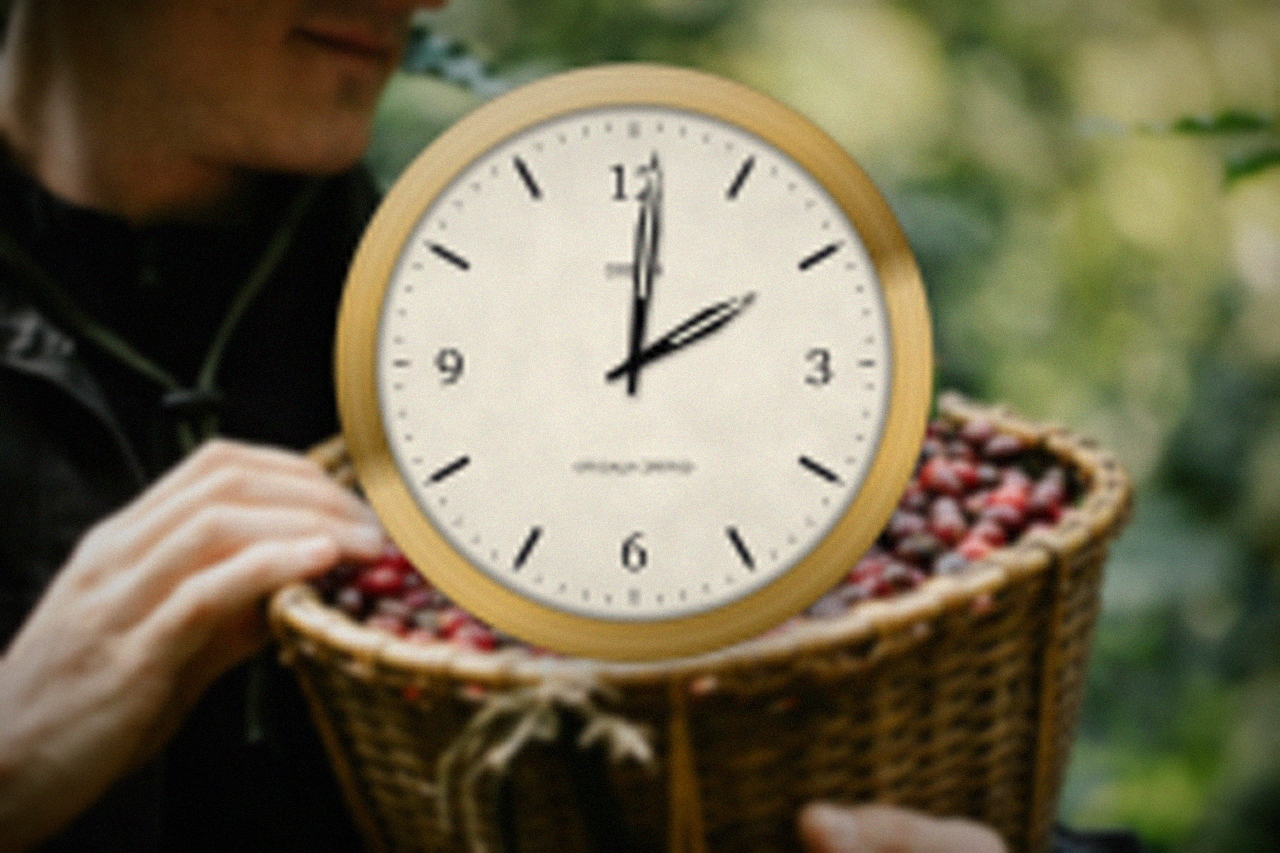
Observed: 2,01
